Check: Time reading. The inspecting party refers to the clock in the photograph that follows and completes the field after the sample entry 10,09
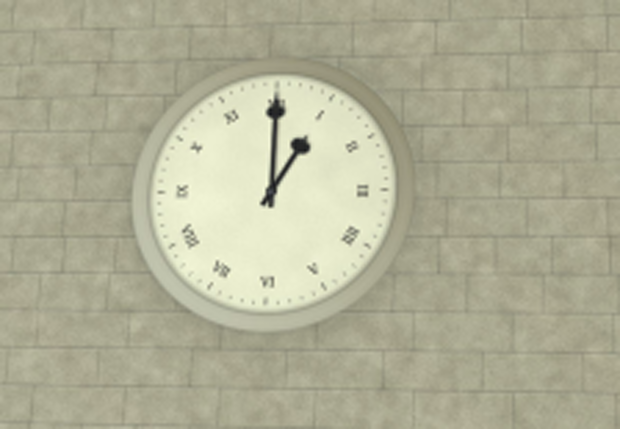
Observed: 1,00
